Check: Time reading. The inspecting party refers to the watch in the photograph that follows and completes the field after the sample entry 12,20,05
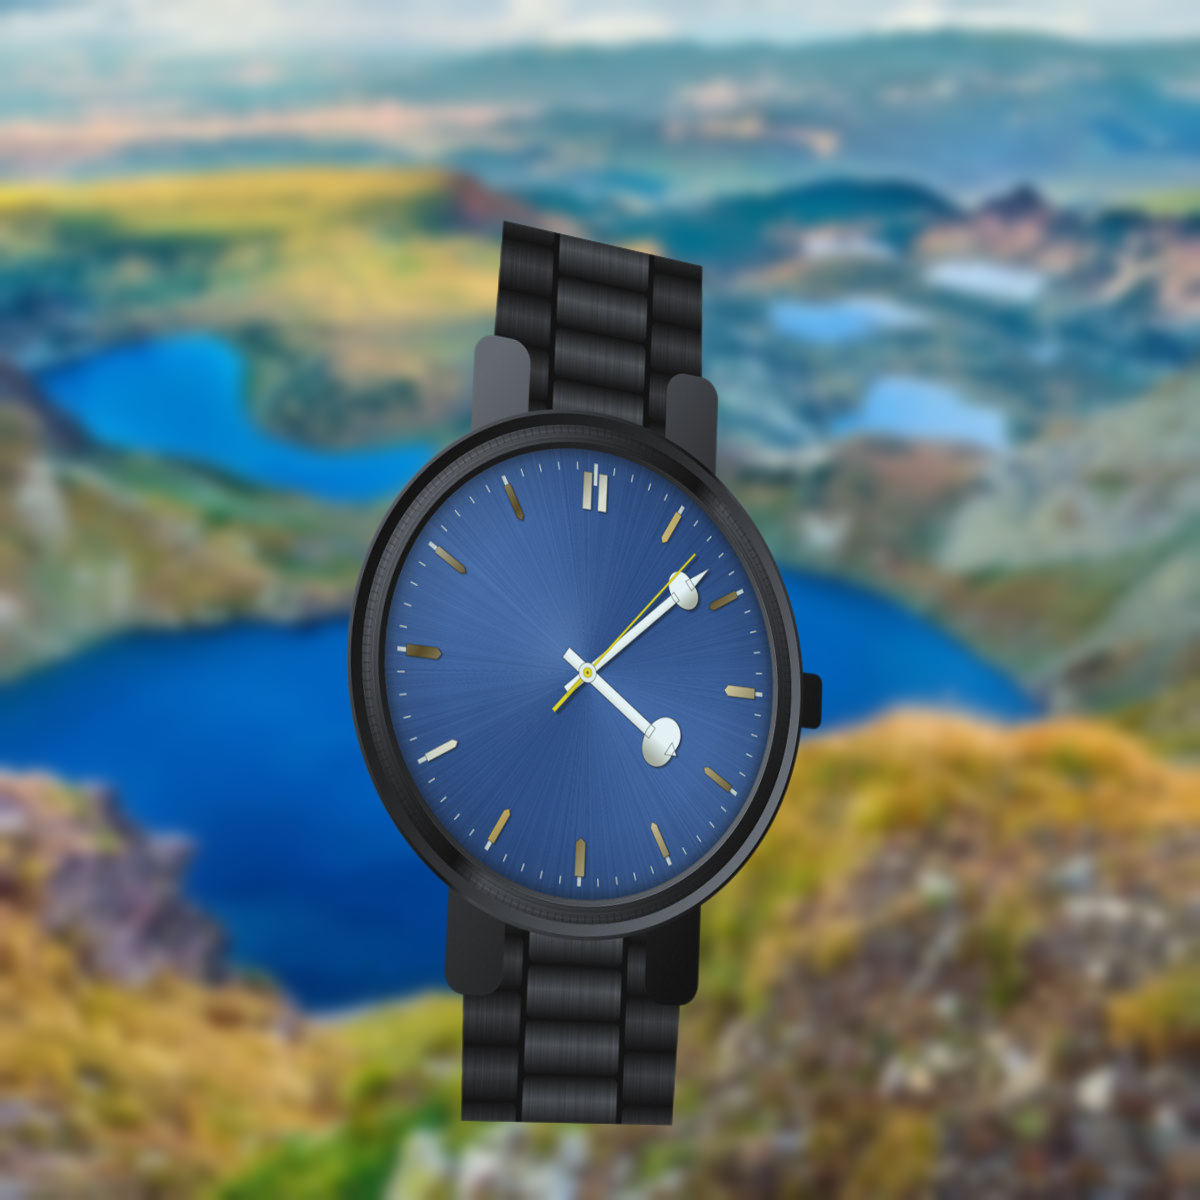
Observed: 4,08,07
